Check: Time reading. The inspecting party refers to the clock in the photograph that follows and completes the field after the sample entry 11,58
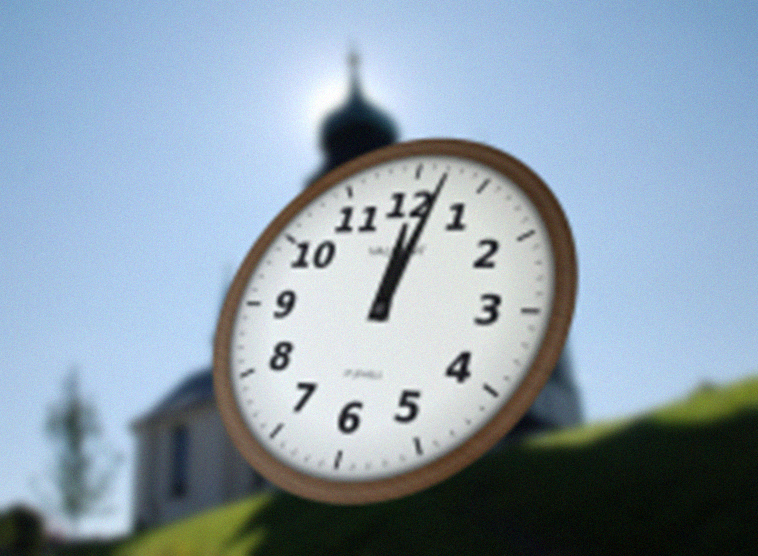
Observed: 12,02
